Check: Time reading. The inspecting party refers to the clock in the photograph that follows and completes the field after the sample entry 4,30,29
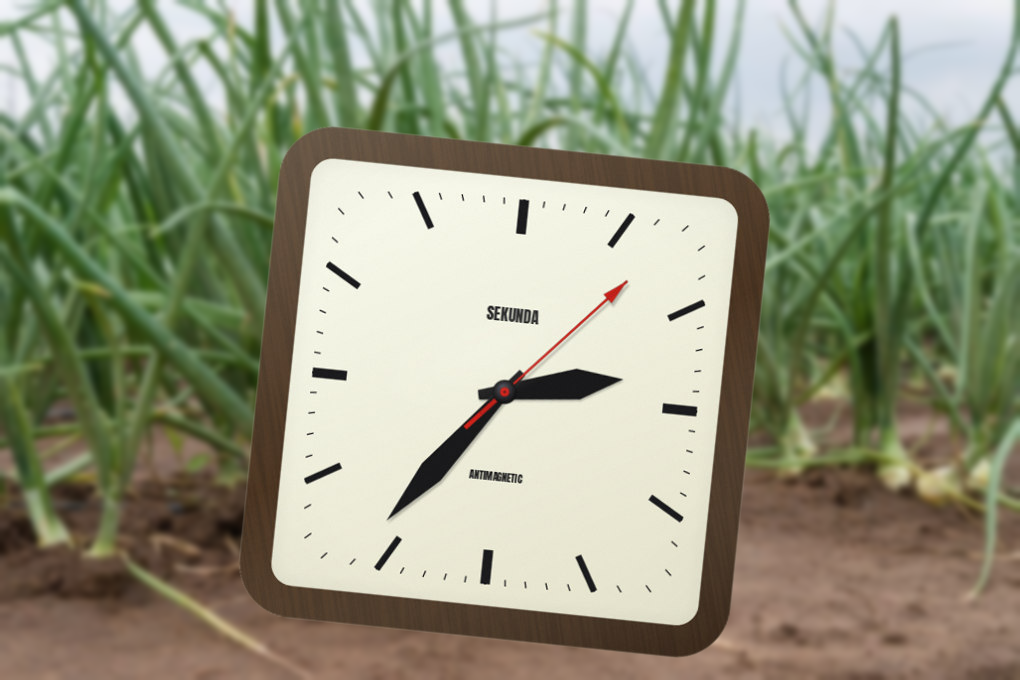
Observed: 2,36,07
